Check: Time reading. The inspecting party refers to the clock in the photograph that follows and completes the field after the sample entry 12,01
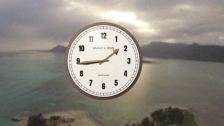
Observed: 1,44
